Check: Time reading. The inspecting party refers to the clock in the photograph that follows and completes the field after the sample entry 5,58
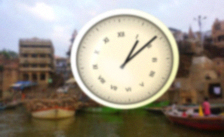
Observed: 1,09
